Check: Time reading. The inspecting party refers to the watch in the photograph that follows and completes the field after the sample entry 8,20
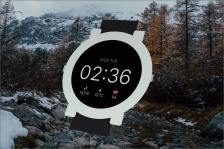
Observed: 2,36
